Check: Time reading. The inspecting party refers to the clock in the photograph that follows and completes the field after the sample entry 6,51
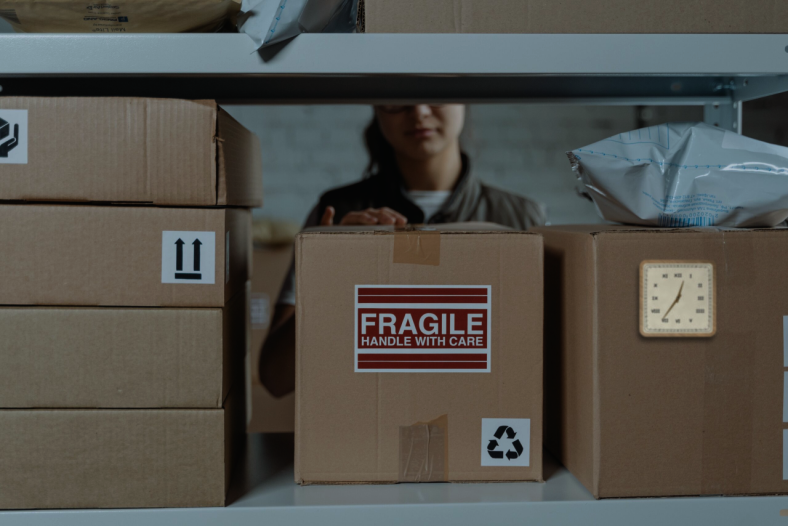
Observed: 12,36
